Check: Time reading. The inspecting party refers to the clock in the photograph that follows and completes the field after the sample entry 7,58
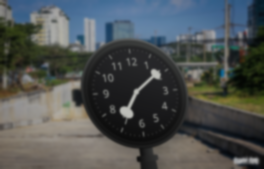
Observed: 7,09
